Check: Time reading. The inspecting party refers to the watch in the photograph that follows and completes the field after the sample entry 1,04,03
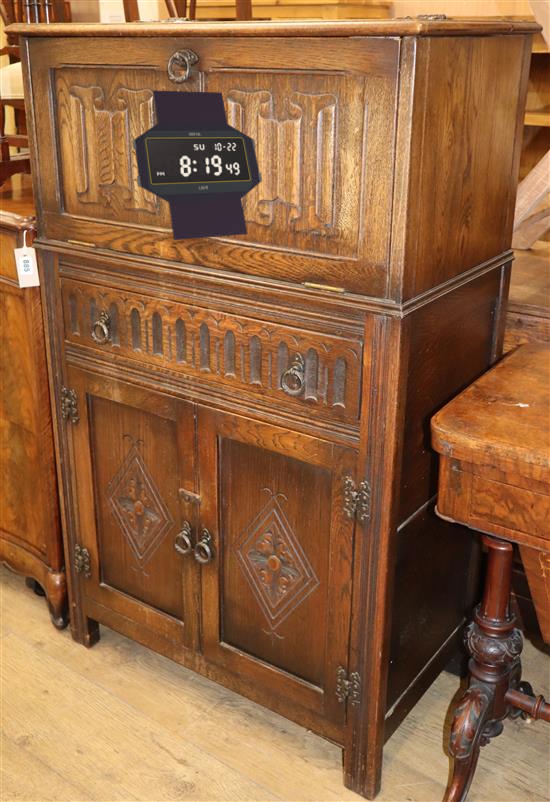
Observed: 8,19,49
